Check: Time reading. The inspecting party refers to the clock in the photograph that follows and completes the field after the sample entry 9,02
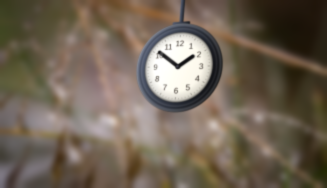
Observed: 1,51
